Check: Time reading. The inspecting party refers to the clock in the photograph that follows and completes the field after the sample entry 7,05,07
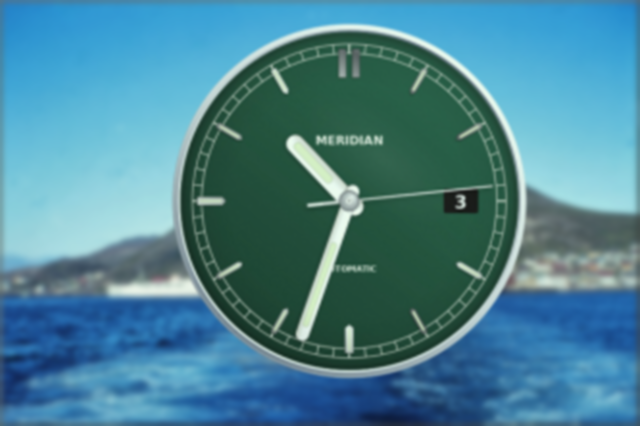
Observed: 10,33,14
